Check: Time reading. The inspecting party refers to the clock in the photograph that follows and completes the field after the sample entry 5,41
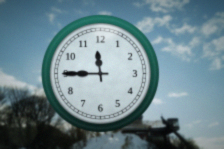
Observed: 11,45
